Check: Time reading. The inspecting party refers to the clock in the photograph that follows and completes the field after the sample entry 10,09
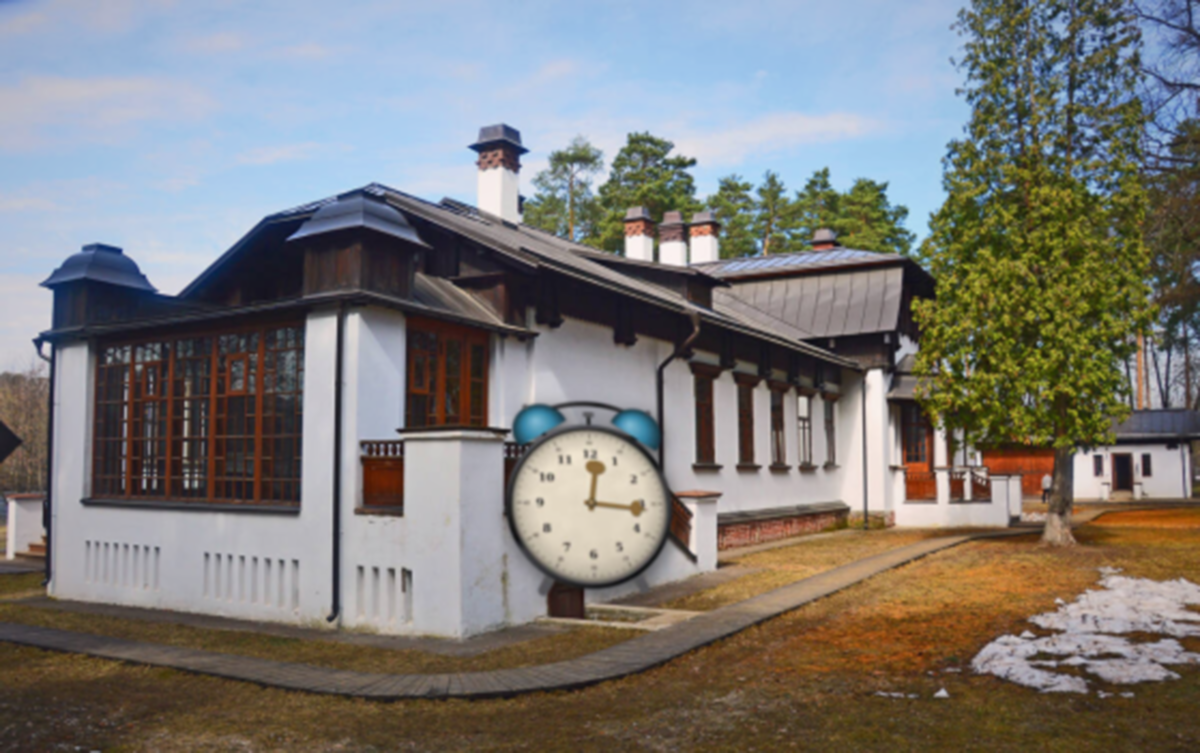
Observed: 12,16
